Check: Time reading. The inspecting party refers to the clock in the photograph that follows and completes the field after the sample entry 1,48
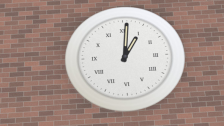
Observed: 1,01
